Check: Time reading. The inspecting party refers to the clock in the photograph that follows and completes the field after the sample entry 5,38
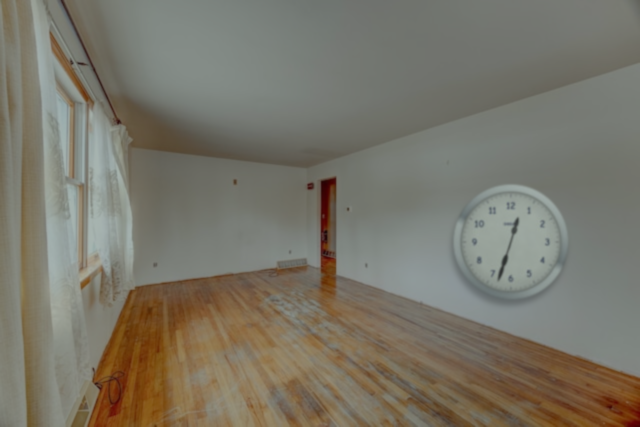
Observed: 12,33
